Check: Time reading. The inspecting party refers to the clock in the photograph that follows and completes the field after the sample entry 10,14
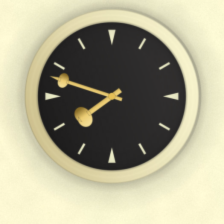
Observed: 7,48
